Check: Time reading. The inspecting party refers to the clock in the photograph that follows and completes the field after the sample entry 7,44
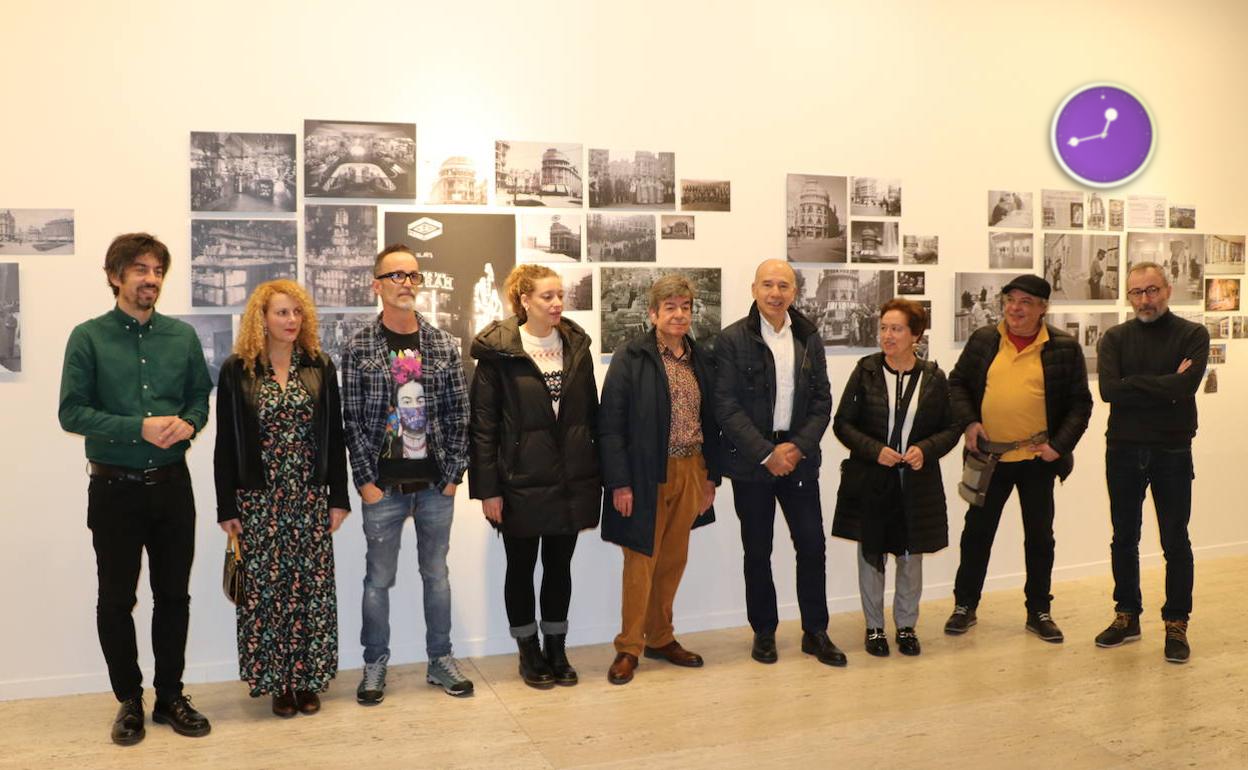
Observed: 12,43
